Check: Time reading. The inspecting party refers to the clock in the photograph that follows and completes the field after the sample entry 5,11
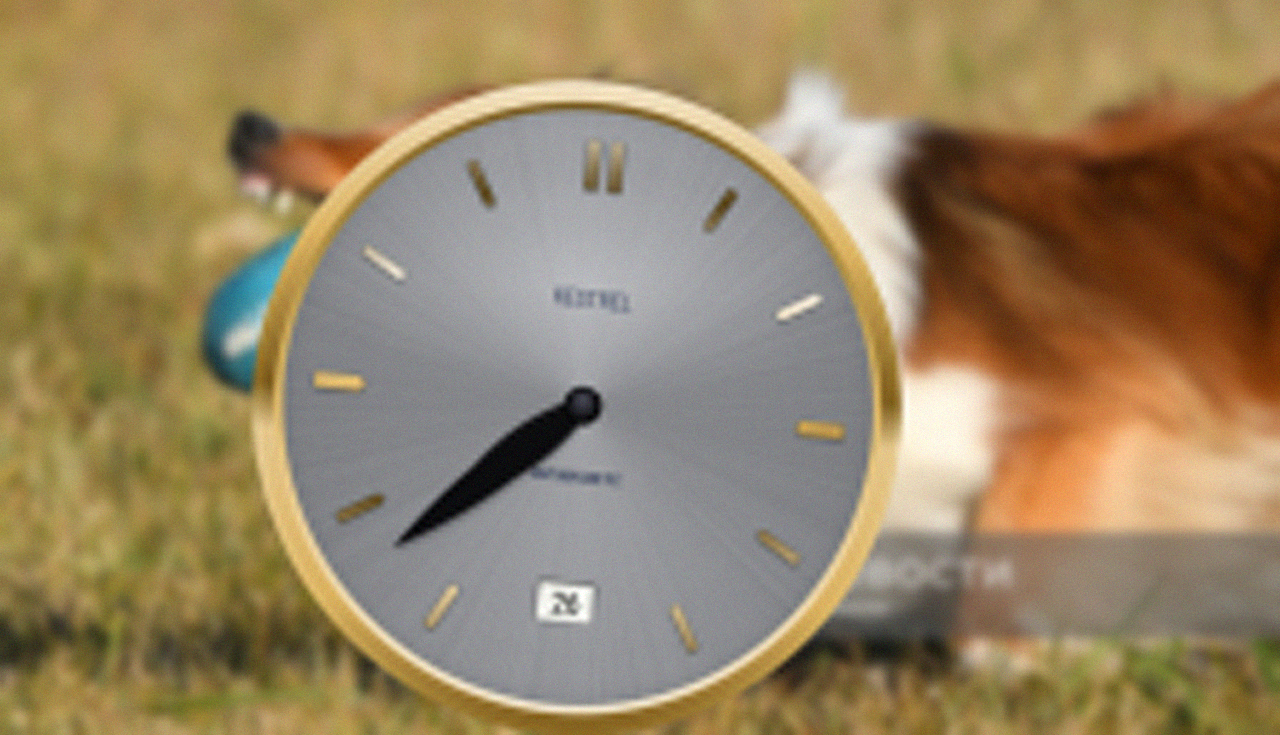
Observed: 7,38
